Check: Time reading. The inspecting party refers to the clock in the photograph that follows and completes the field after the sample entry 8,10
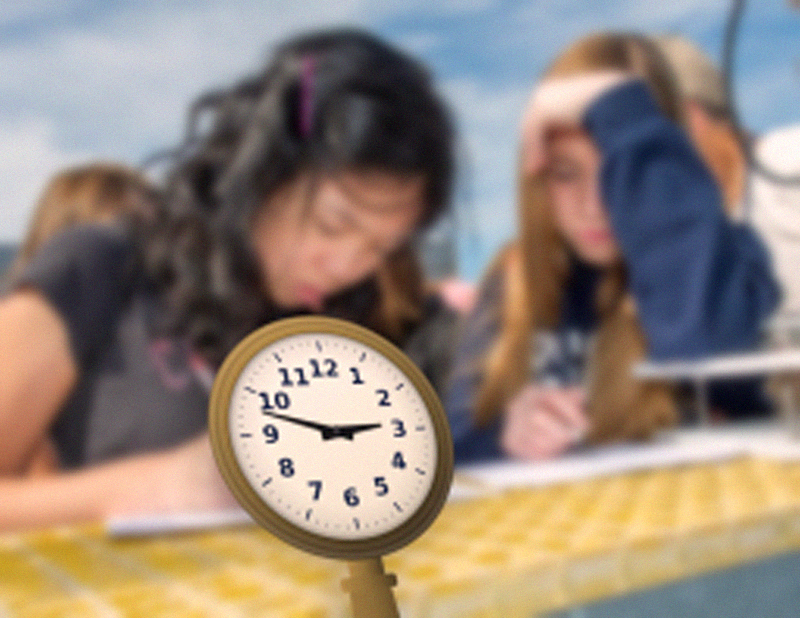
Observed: 2,48
